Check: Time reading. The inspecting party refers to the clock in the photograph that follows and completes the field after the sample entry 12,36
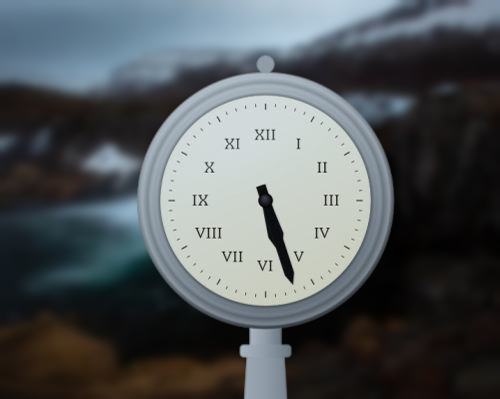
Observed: 5,27
